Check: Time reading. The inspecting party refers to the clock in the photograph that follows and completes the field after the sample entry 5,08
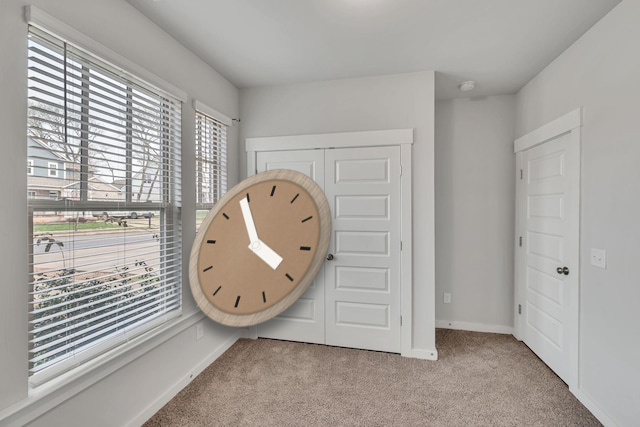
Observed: 3,54
